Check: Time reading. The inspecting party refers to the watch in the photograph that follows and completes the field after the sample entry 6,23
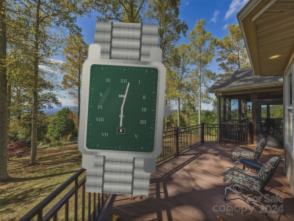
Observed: 6,02
